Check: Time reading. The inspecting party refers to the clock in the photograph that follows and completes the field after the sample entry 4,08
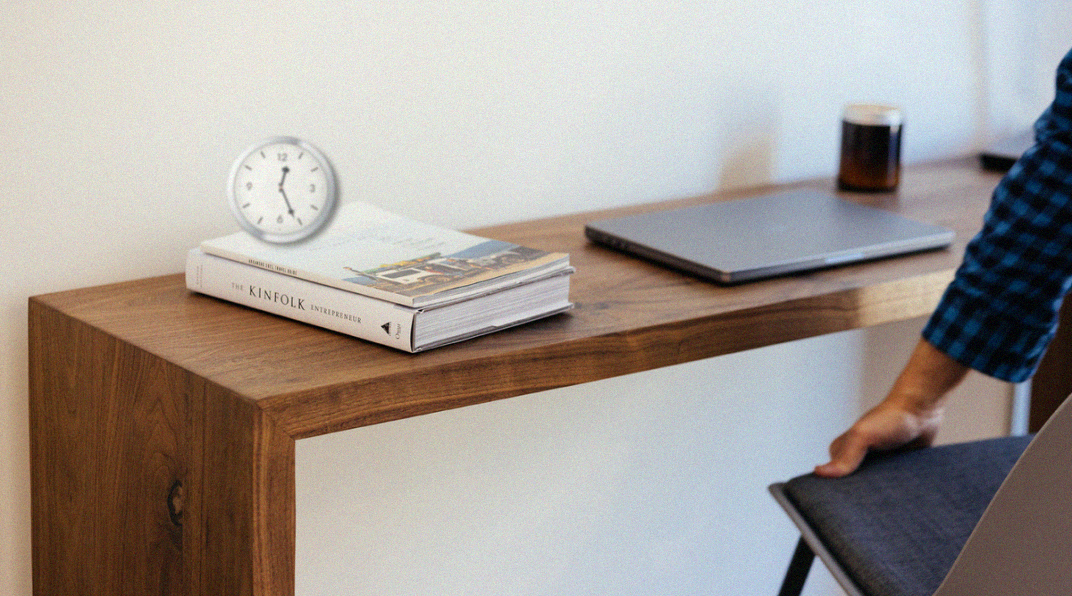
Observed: 12,26
